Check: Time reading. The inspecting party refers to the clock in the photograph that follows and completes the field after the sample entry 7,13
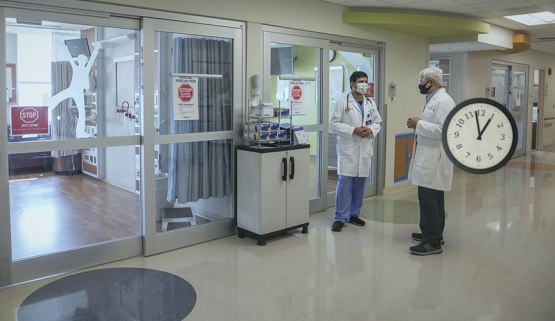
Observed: 12,58
